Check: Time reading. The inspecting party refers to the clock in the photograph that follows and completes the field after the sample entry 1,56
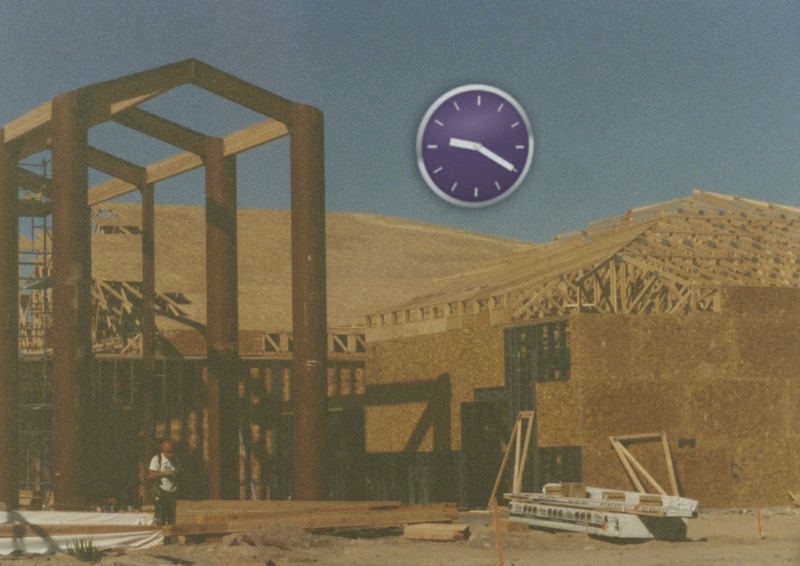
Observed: 9,20
